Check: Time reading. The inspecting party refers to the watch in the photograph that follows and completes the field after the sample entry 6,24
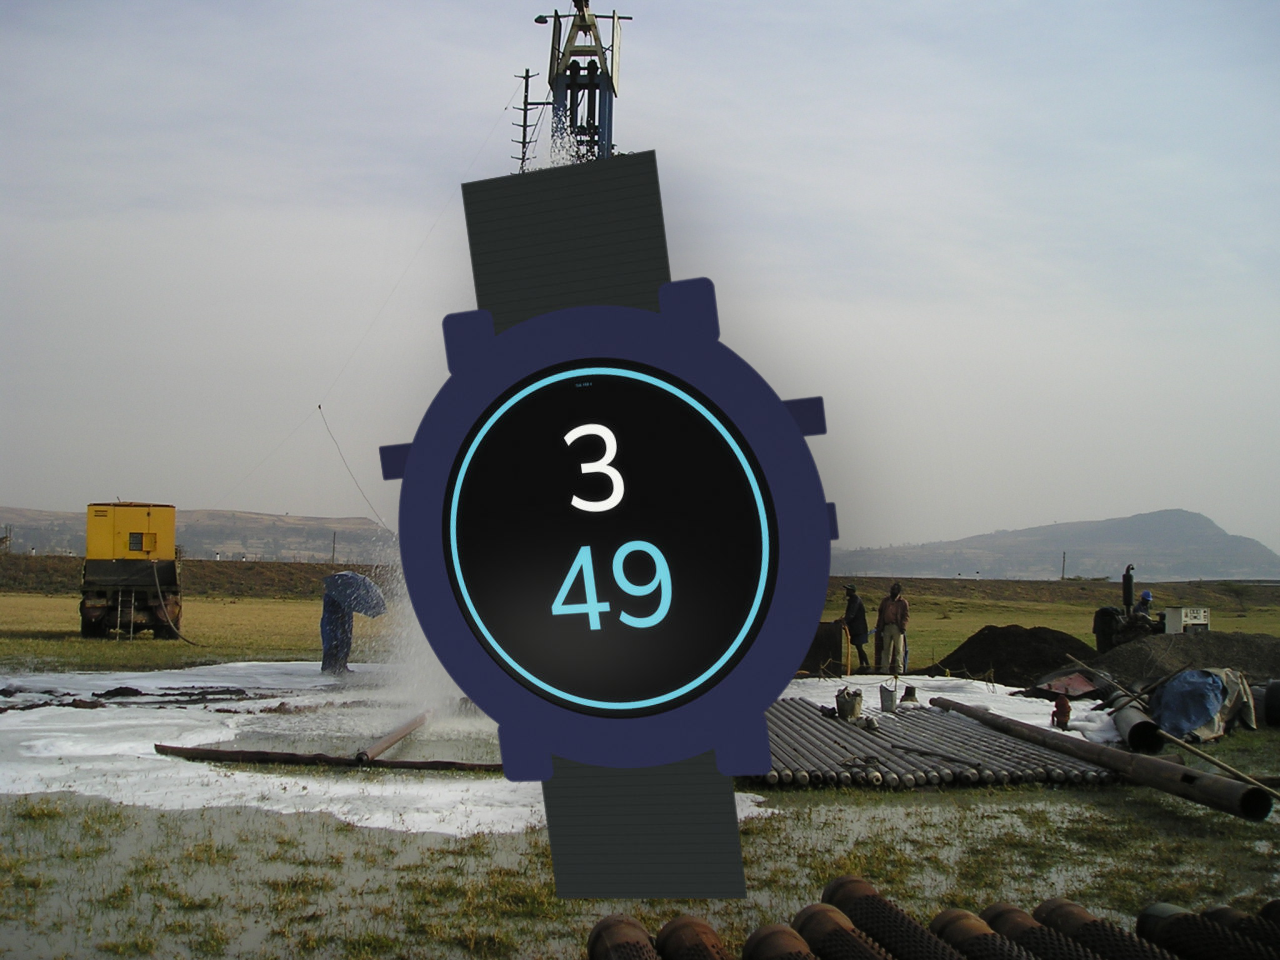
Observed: 3,49
